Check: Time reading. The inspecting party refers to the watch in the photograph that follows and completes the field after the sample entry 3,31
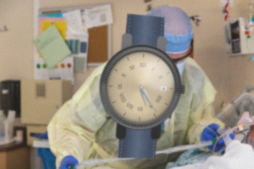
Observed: 5,24
